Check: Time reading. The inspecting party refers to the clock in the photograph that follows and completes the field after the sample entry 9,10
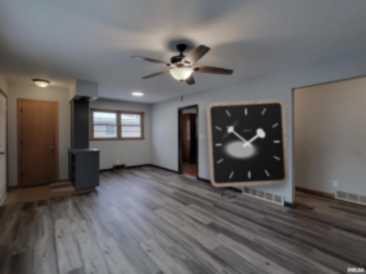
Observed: 1,52
